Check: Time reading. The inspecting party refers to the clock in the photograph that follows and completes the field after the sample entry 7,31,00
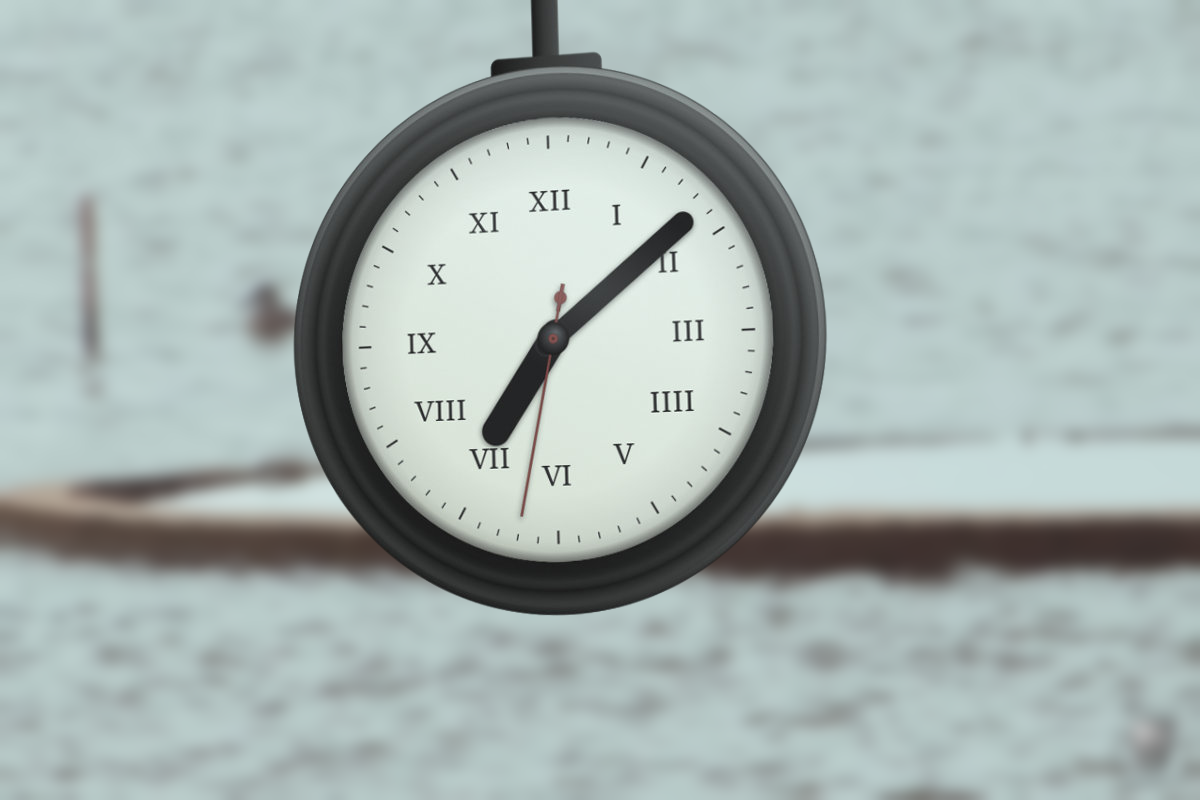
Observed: 7,08,32
